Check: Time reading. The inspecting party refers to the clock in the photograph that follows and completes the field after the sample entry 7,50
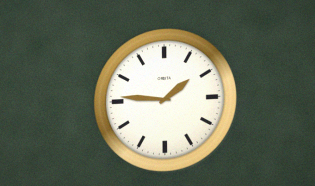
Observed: 1,46
